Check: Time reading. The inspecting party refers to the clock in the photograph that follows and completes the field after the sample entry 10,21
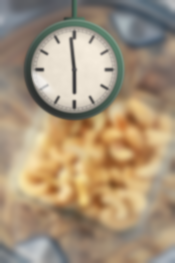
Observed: 5,59
